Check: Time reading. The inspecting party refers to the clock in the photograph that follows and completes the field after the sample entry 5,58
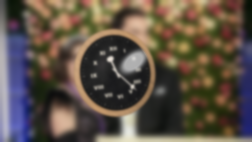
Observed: 11,23
